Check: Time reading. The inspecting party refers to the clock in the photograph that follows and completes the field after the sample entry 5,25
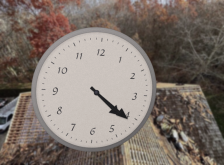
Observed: 4,21
